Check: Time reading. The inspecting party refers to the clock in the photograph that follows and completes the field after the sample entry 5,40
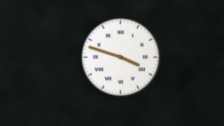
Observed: 3,48
